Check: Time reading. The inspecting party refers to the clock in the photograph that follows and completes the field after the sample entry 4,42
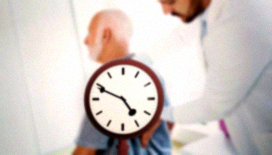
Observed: 4,49
